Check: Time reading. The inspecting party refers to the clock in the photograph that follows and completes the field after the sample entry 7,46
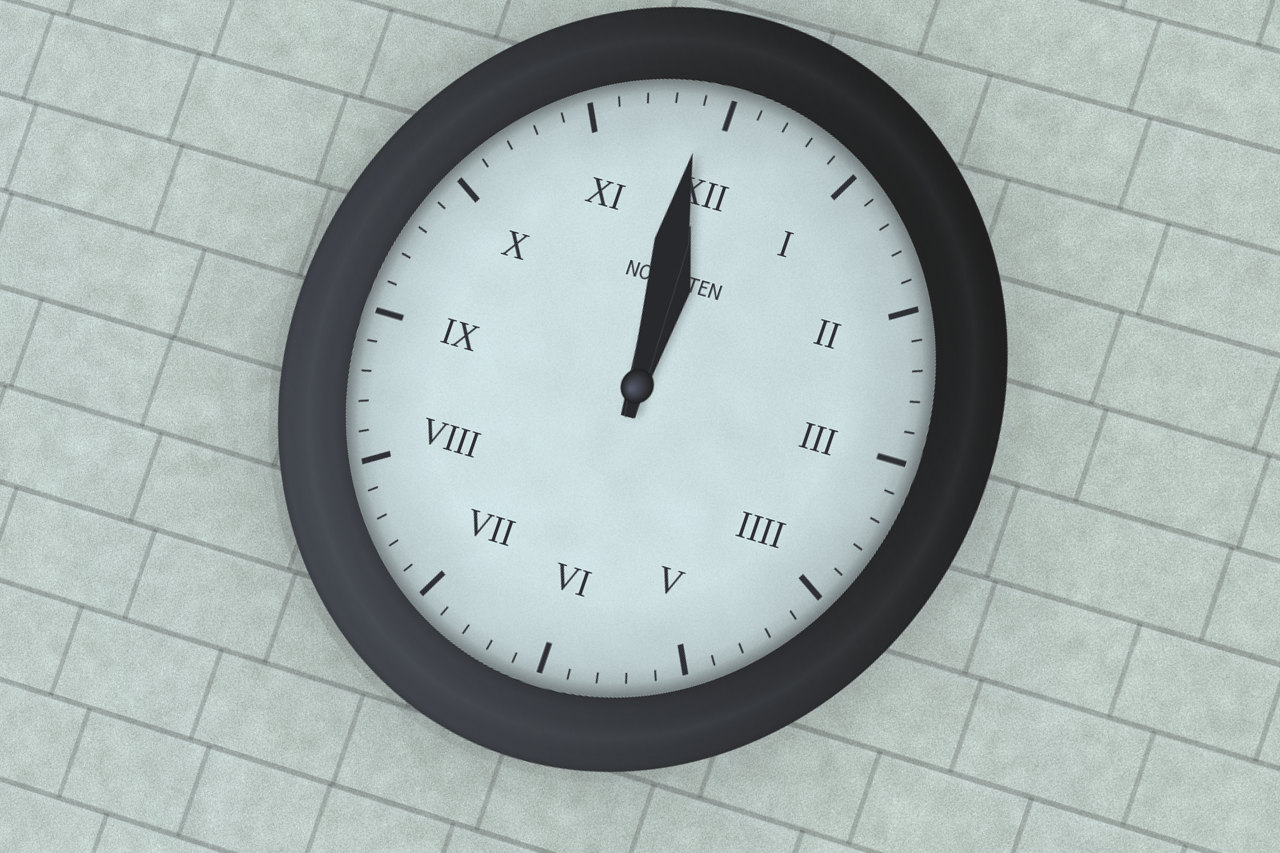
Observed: 11,59
